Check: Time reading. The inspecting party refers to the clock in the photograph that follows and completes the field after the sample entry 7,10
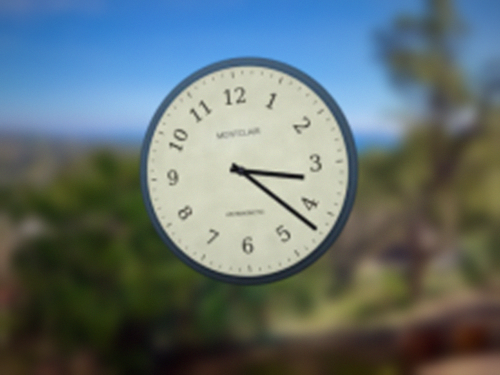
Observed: 3,22
